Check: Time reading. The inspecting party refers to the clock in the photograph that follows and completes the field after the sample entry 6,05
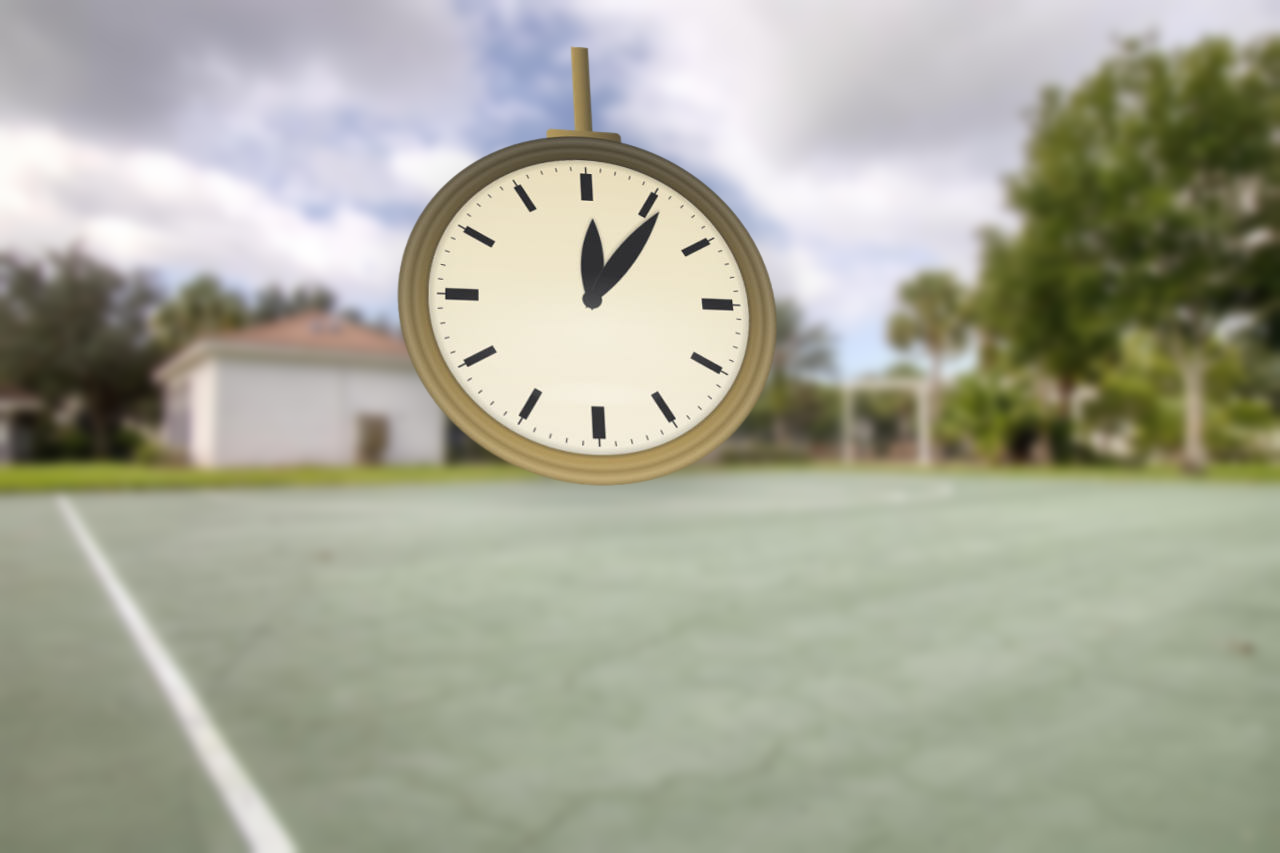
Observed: 12,06
